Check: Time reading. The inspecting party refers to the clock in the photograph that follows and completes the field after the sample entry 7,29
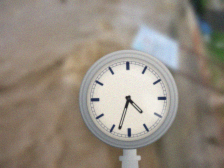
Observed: 4,33
